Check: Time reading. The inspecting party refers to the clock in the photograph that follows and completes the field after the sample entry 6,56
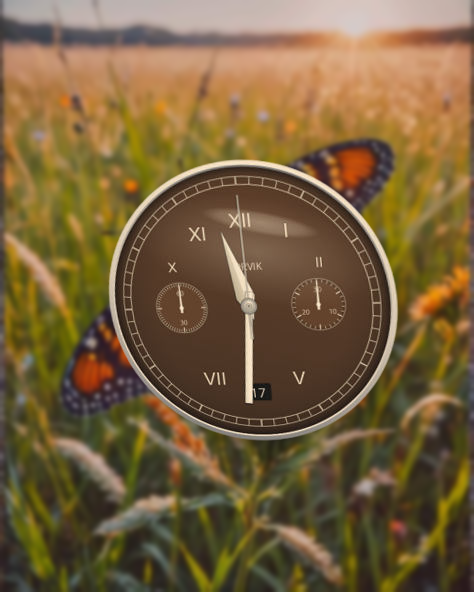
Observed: 11,31
